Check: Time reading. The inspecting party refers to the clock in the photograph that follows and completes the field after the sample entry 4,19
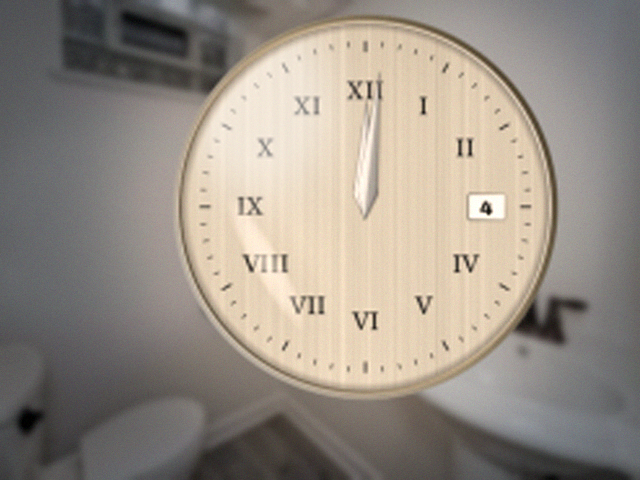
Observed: 12,01
